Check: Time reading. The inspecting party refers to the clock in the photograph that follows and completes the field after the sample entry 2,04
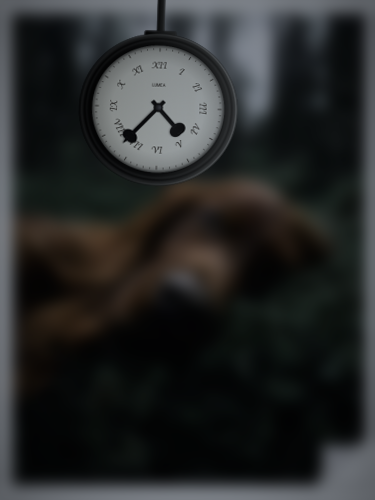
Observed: 4,37
